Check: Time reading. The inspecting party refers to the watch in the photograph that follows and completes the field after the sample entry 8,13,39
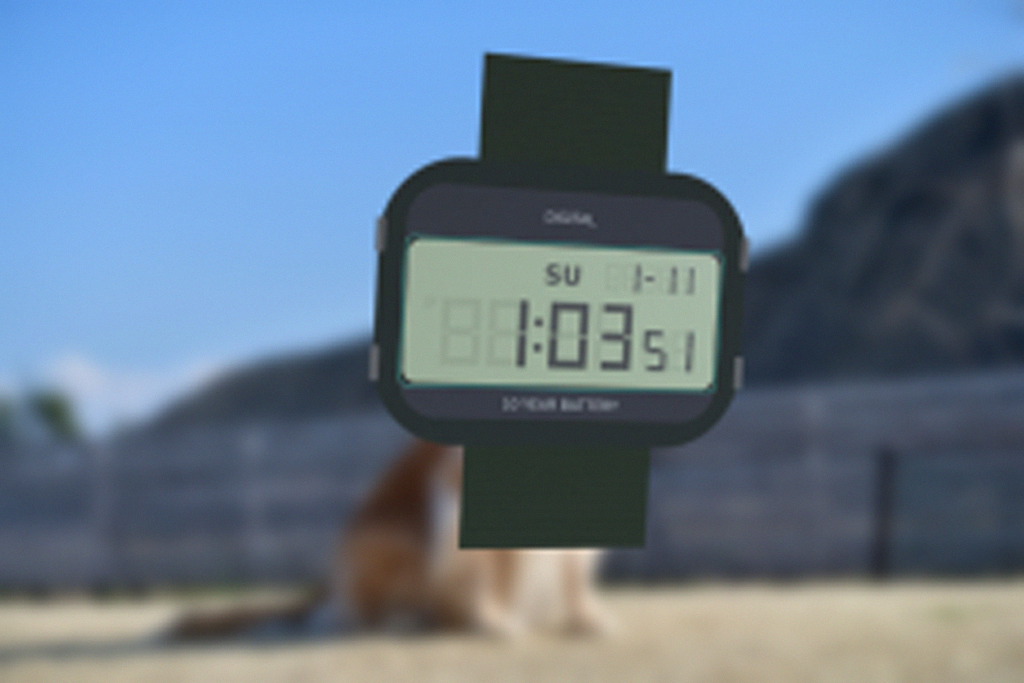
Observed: 1,03,51
